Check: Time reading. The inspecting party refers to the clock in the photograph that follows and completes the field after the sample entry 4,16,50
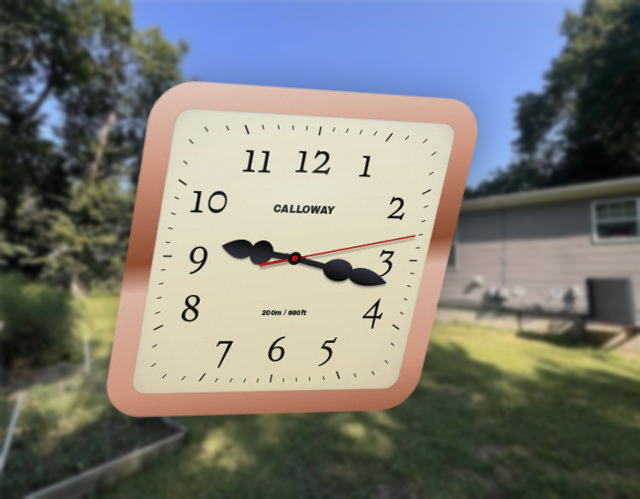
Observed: 9,17,13
